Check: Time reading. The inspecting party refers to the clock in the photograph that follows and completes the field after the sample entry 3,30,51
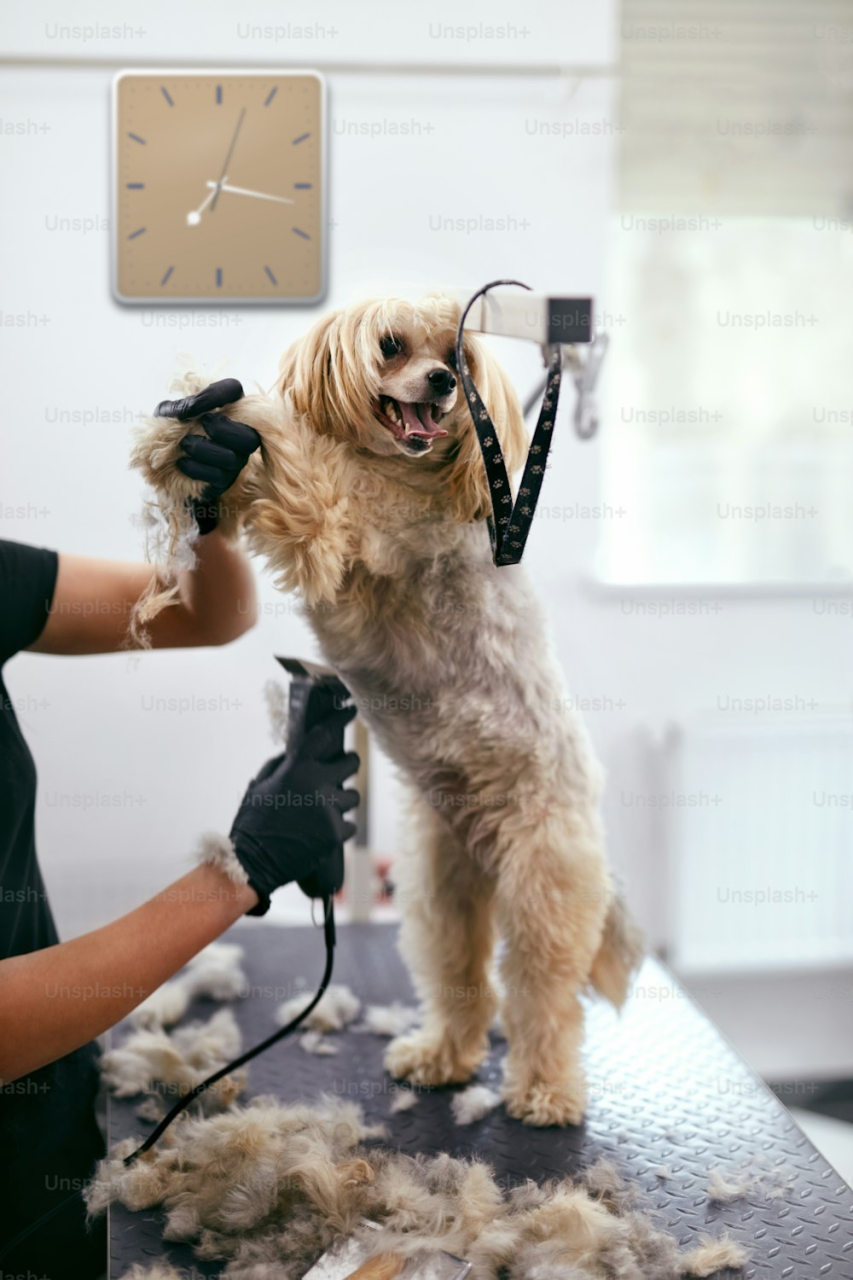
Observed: 7,17,03
